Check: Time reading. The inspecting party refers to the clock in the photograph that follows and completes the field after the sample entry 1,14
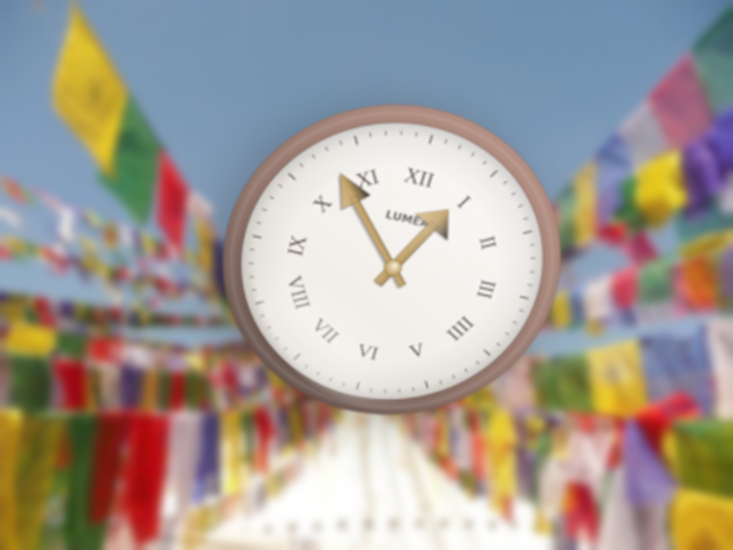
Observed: 12,53
